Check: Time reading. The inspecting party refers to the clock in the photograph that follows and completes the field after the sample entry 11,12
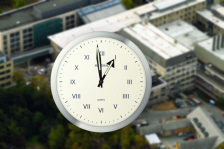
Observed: 12,59
